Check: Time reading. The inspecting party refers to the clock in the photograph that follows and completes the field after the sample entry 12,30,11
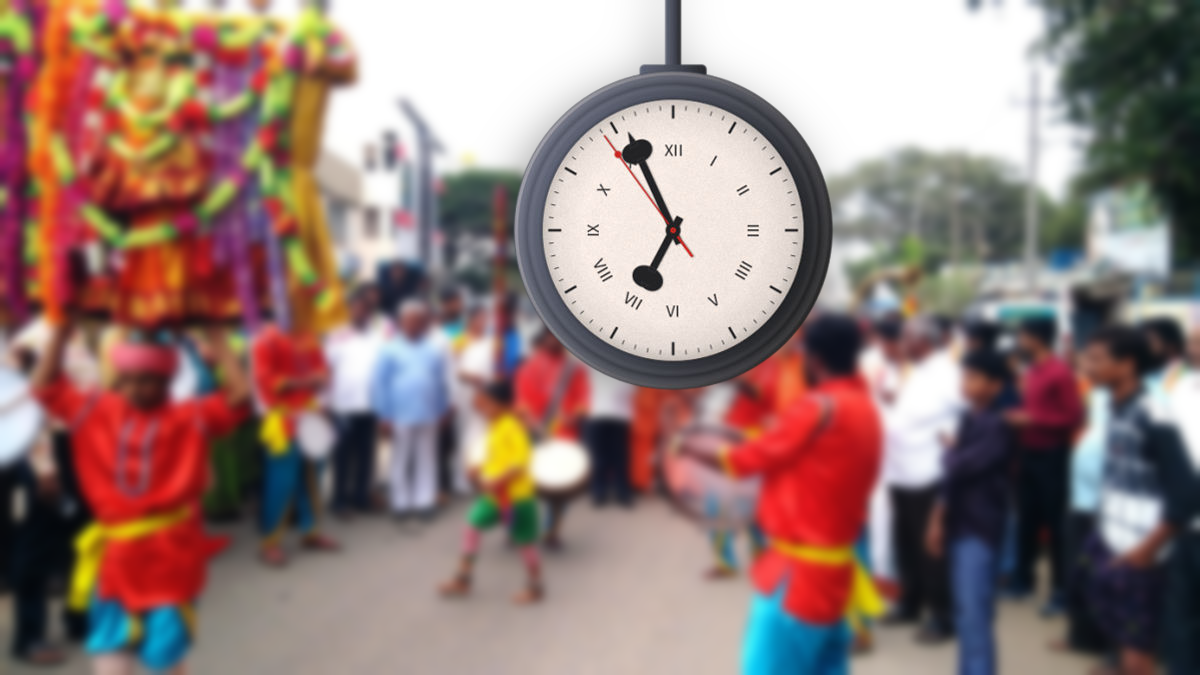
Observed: 6,55,54
